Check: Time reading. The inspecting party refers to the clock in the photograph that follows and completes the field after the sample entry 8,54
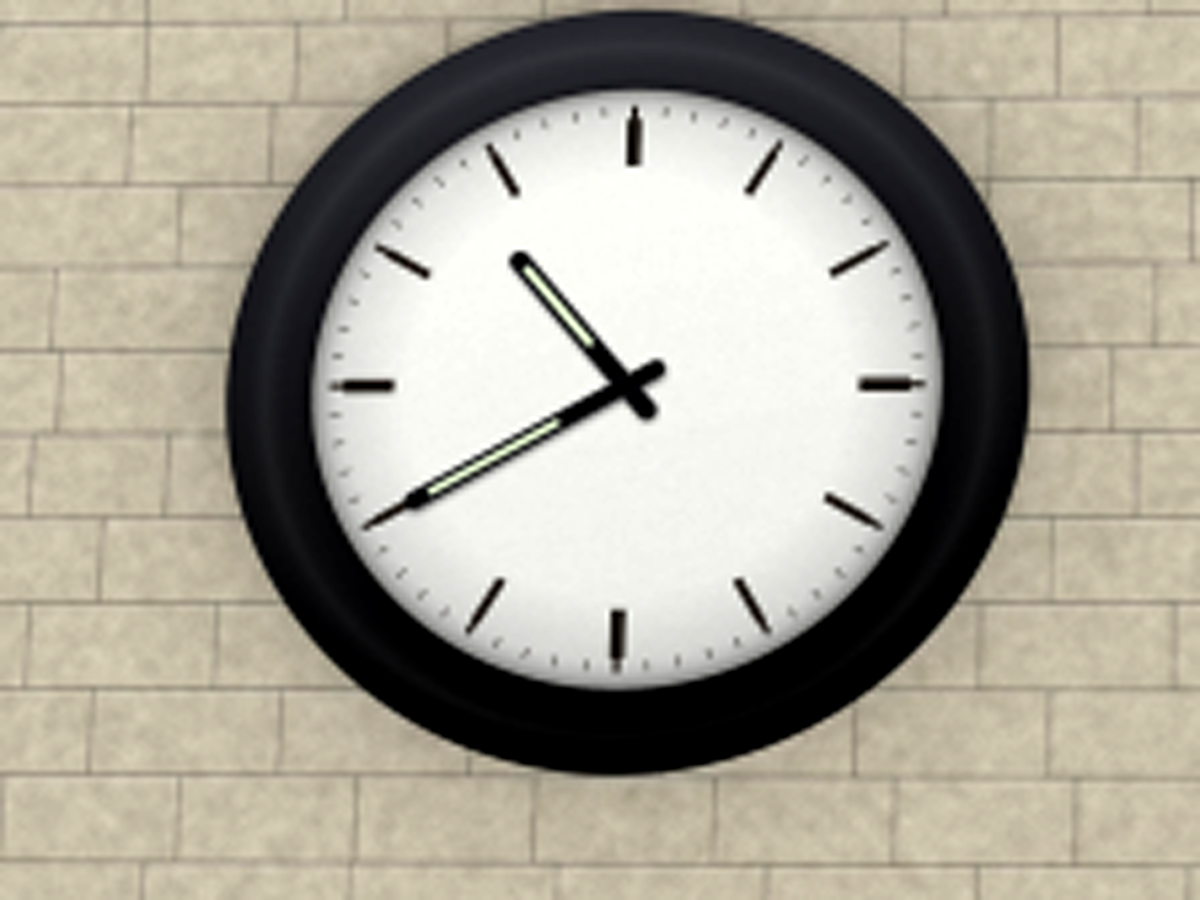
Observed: 10,40
